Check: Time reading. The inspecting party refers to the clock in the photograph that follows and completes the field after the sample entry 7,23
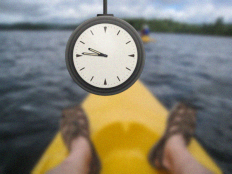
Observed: 9,46
